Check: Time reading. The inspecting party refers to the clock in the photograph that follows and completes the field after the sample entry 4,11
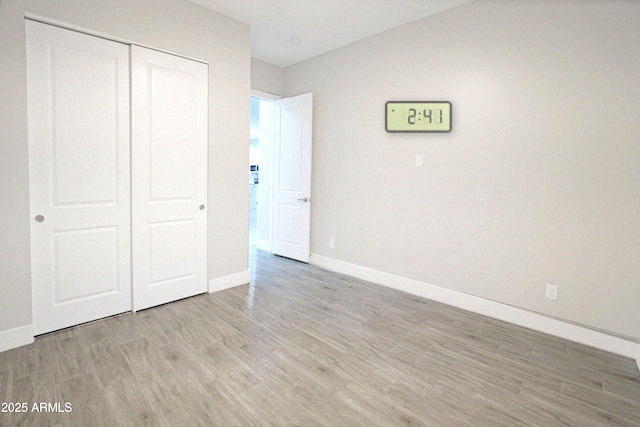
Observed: 2,41
